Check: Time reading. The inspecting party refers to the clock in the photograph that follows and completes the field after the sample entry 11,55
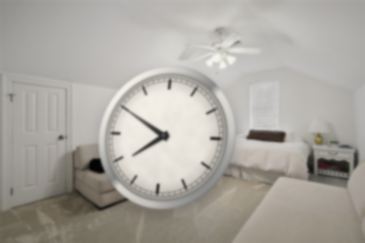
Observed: 7,50
